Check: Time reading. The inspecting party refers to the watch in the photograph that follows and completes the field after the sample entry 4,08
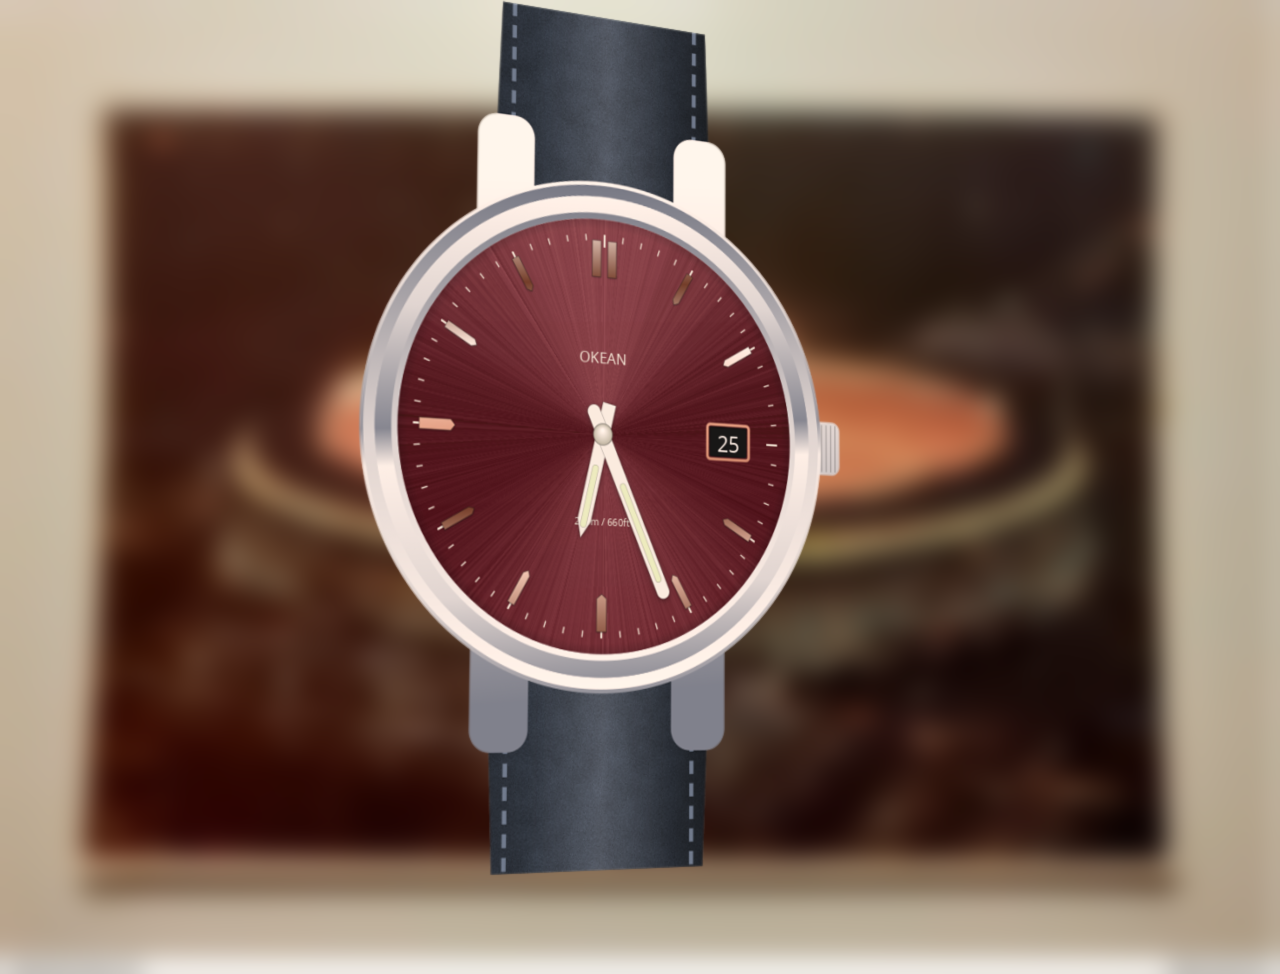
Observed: 6,26
